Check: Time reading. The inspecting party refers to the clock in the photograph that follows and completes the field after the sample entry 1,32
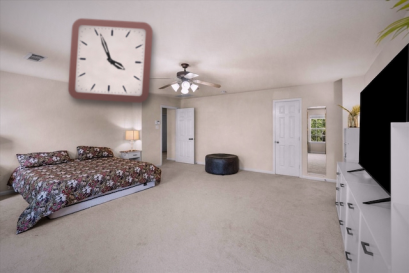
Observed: 3,56
